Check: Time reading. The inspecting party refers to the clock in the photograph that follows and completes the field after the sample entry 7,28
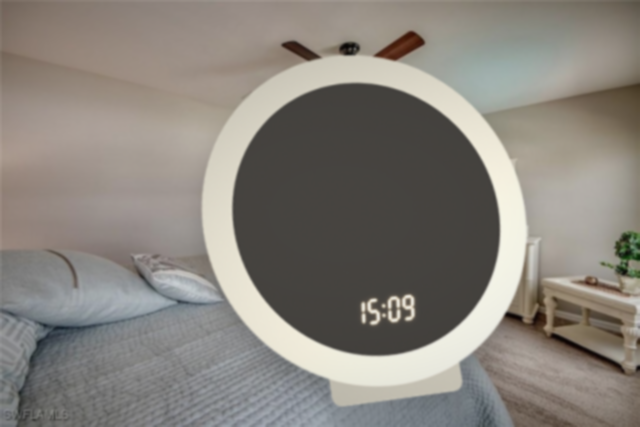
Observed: 15,09
